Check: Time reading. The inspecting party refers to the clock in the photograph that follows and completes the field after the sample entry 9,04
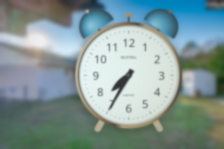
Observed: 7,35
